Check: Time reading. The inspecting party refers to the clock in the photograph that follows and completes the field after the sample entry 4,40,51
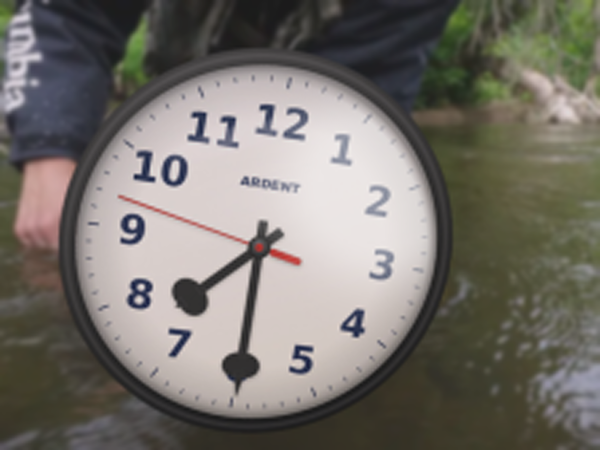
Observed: 7,29,47
